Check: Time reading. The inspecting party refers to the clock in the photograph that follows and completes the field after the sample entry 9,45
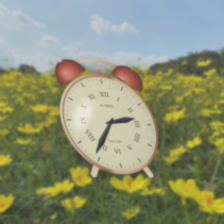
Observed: 2,36
